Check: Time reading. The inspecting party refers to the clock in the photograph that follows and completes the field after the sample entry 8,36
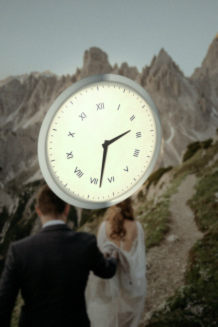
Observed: 2,33
